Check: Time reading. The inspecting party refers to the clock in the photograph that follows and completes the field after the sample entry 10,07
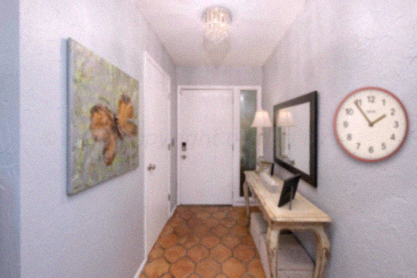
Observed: 1,54
